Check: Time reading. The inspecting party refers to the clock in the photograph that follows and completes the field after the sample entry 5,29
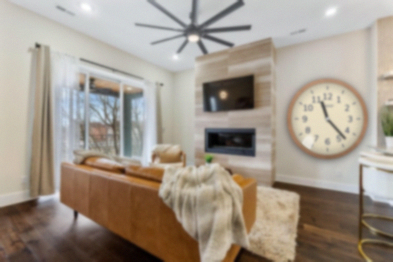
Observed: 11,23
